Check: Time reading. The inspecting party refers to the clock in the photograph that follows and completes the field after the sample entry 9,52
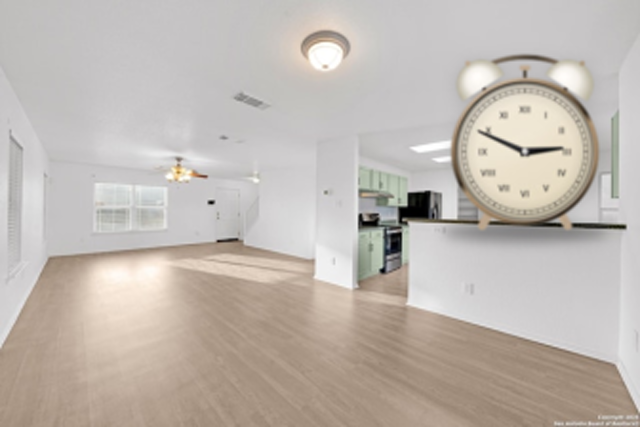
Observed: 2,49
